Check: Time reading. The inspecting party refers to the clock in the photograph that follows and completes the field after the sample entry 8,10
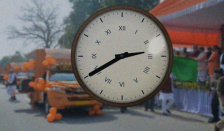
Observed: 2,40
